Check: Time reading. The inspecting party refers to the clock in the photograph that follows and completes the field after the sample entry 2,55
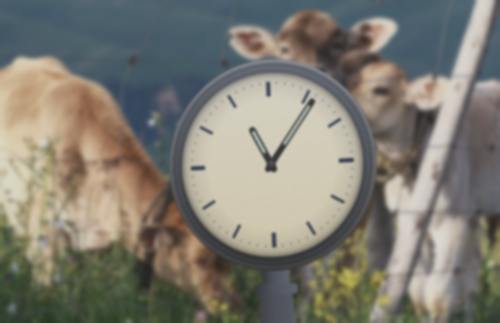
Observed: 11,06
